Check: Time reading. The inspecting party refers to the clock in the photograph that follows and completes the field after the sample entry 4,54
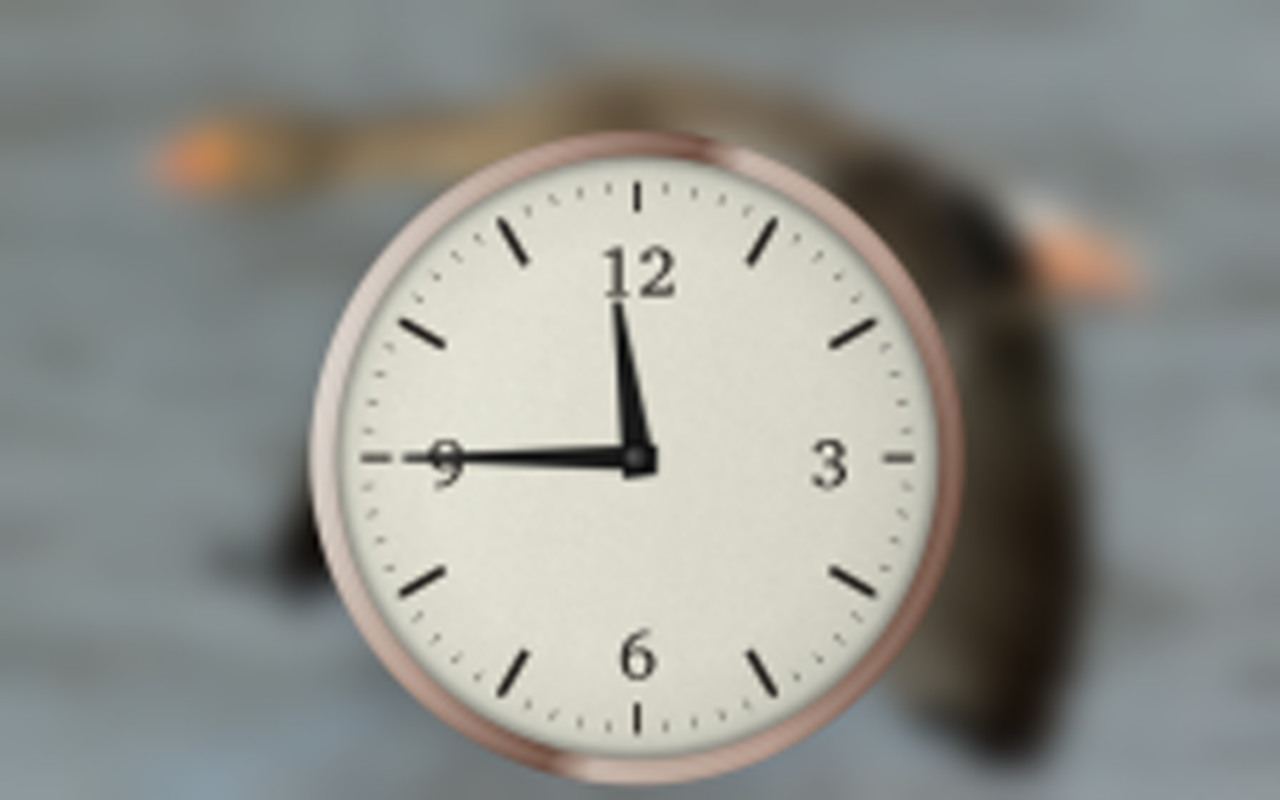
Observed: 11,45
